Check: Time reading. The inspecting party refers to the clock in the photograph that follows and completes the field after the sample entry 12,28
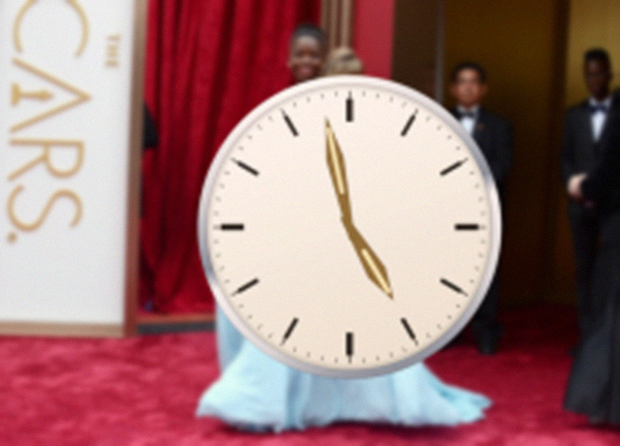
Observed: 4,58
